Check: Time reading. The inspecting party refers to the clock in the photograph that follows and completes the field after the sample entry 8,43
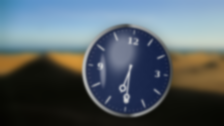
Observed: 6,30
